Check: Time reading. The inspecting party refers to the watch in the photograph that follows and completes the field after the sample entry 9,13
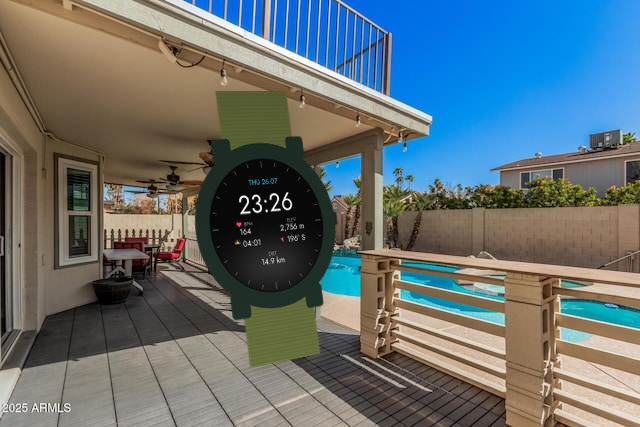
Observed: 23,26
